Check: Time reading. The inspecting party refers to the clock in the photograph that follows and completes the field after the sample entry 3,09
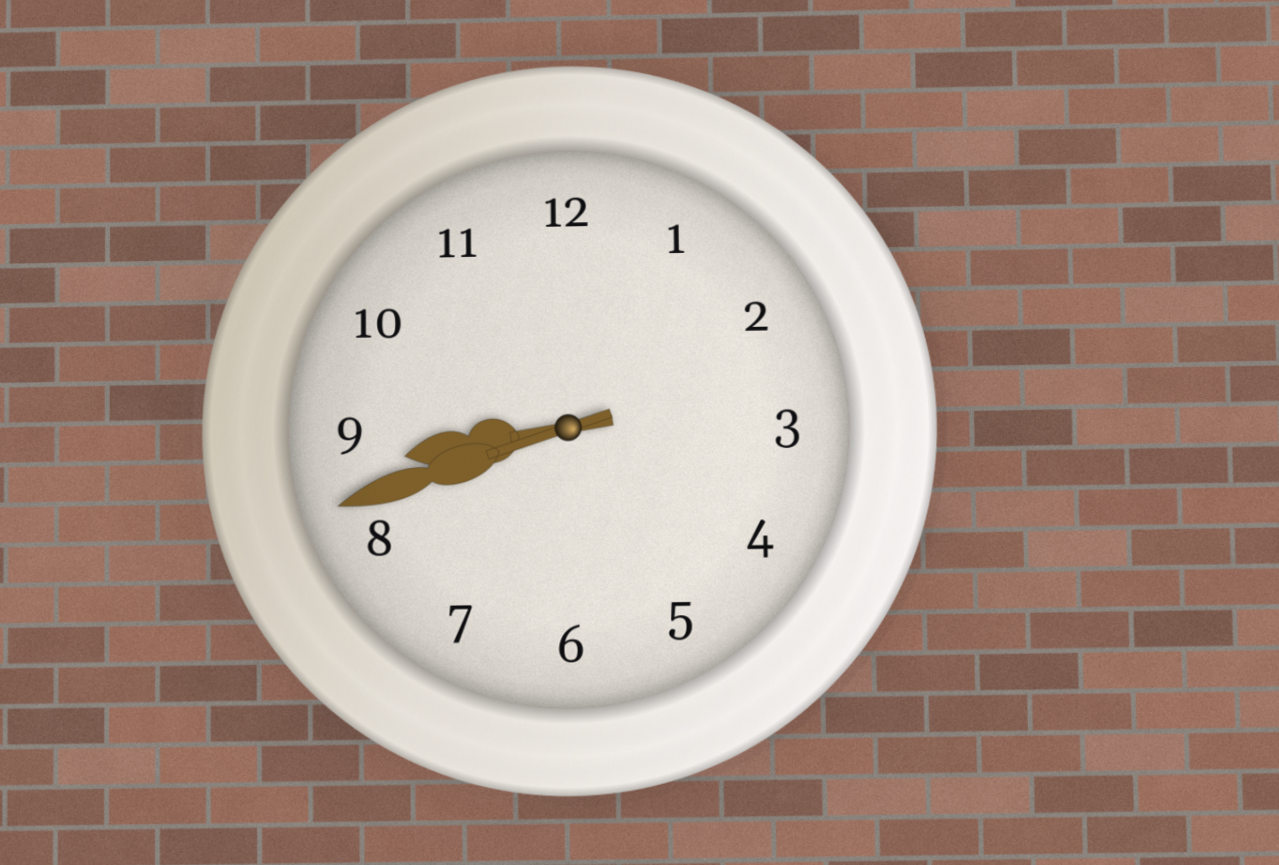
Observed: 8,42
